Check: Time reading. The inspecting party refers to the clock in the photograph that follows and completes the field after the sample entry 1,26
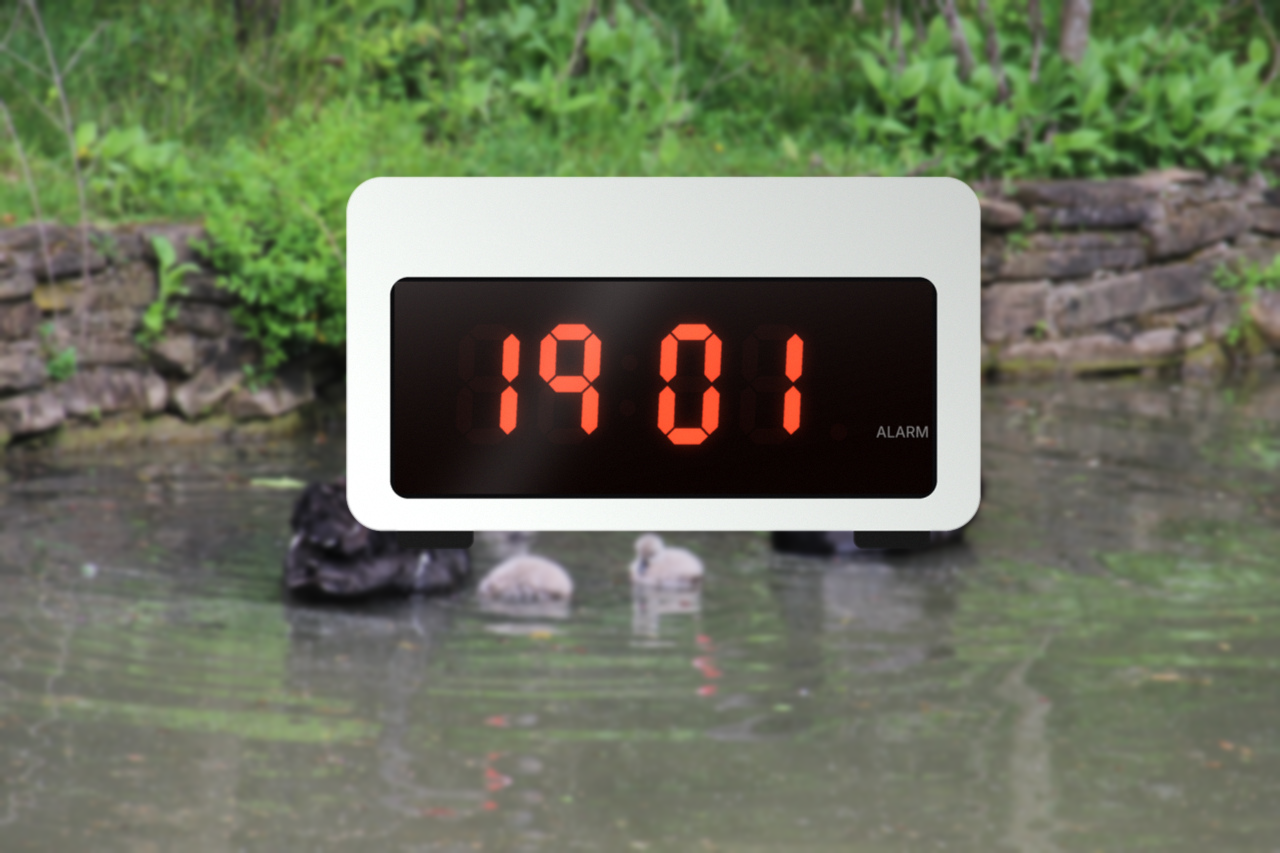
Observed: 19,01
